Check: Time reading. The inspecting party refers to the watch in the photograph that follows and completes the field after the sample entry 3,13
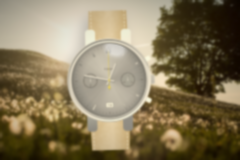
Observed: 12,47
